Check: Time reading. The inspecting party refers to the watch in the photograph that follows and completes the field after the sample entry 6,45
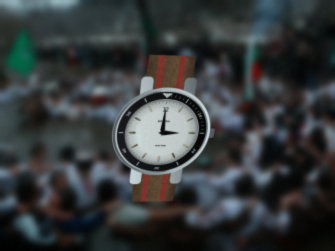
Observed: 3,00
